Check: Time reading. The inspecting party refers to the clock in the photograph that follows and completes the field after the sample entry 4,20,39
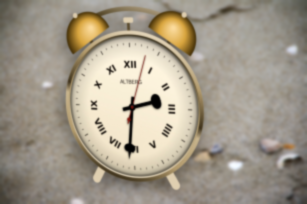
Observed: 2,31,03
